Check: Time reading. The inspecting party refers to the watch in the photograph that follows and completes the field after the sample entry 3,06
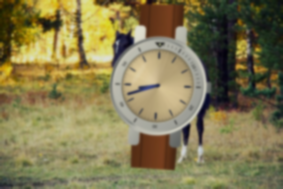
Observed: 8,42
